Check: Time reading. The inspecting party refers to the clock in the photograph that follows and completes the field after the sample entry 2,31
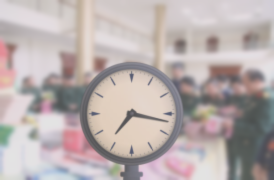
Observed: 7,17
